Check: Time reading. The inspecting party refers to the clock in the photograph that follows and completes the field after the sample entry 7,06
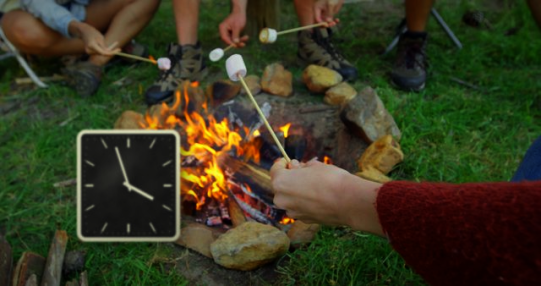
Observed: 3,57
